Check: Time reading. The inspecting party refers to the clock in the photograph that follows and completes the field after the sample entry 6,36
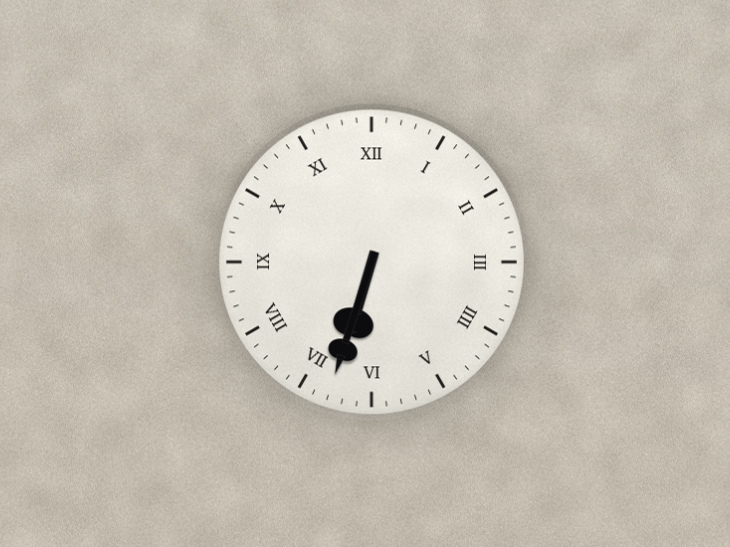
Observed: 6,33
